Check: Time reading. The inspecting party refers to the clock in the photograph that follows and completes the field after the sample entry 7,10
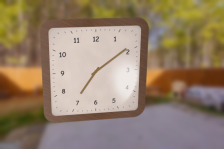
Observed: 7,09
